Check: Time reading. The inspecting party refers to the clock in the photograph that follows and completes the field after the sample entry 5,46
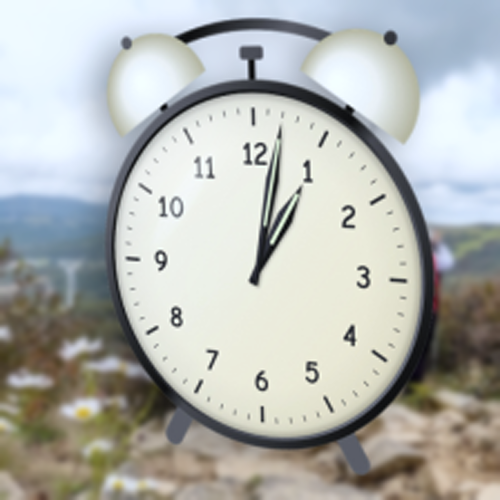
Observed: 1,02
